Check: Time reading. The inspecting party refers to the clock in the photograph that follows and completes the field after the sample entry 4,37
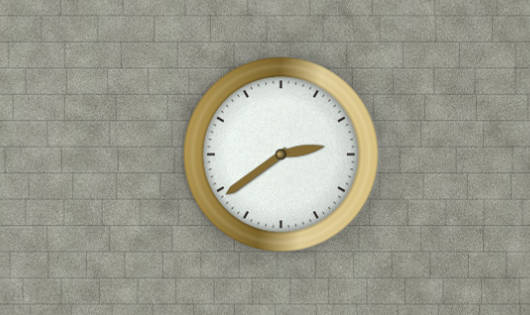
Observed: 2,39
